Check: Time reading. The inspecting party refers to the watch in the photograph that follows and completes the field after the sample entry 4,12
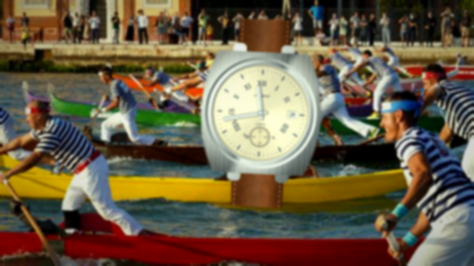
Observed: 11,43
